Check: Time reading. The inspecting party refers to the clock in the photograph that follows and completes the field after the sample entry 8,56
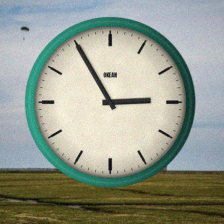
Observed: 2,55
